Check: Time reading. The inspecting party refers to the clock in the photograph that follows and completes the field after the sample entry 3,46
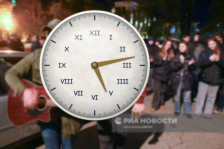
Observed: 5,13
